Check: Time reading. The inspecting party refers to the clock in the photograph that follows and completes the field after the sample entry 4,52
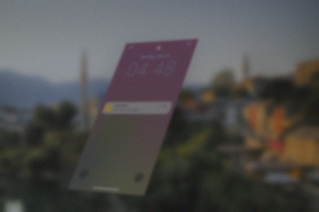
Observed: 4,48
